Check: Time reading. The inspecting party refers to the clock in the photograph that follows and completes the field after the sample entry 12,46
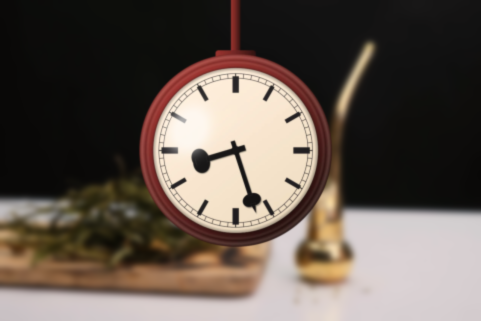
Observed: 8,27
